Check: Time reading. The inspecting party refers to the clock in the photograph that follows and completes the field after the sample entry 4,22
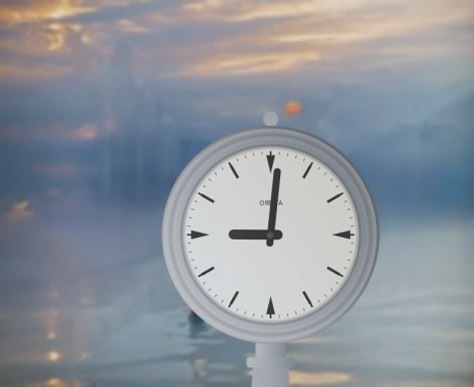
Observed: 9,01
